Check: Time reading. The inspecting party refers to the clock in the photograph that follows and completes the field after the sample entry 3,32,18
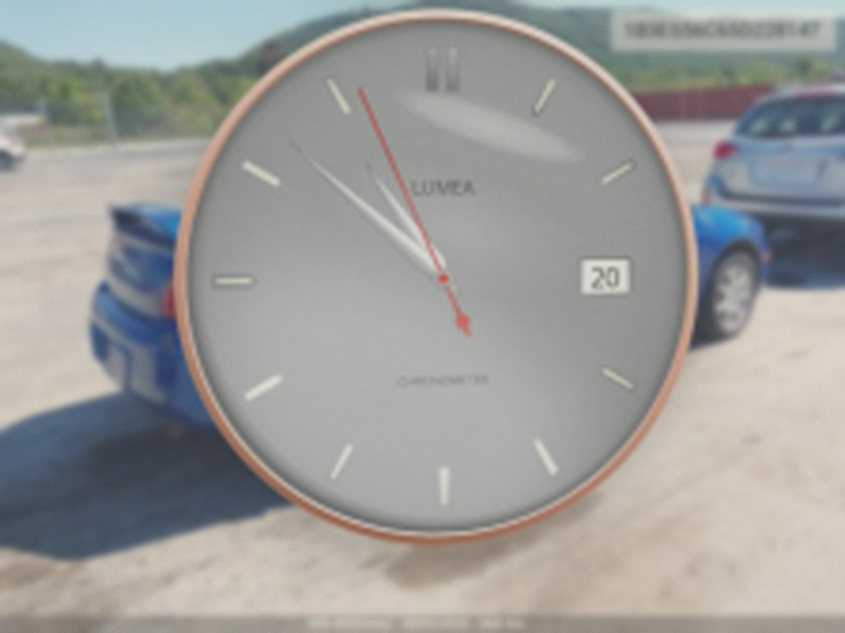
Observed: 10,51,56
